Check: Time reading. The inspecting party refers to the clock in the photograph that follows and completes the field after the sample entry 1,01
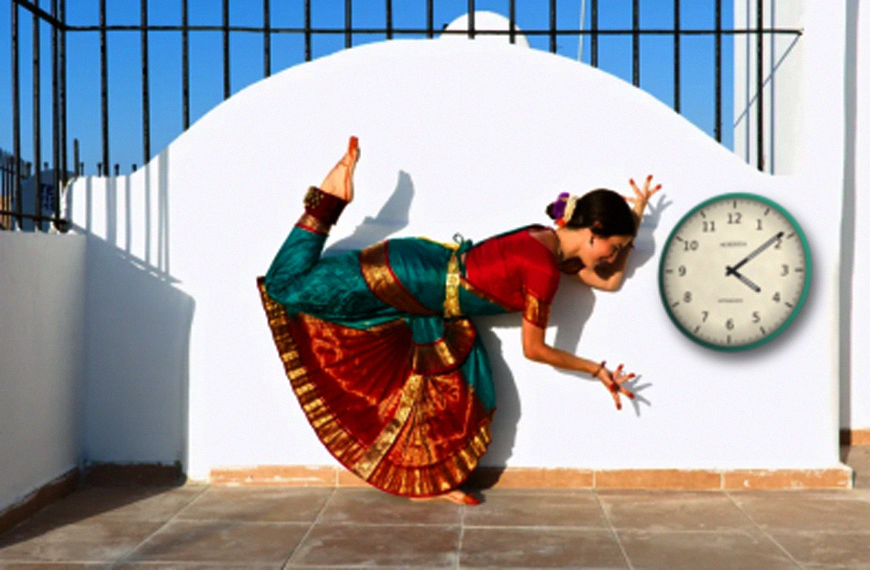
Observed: 4,09
